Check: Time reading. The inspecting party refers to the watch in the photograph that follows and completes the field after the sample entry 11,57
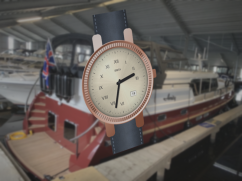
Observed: 2,33
